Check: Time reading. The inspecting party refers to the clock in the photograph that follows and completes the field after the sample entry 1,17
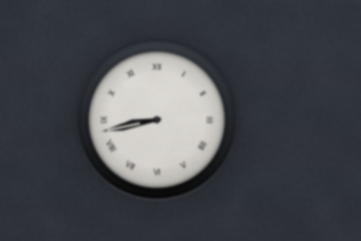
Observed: 8,43
